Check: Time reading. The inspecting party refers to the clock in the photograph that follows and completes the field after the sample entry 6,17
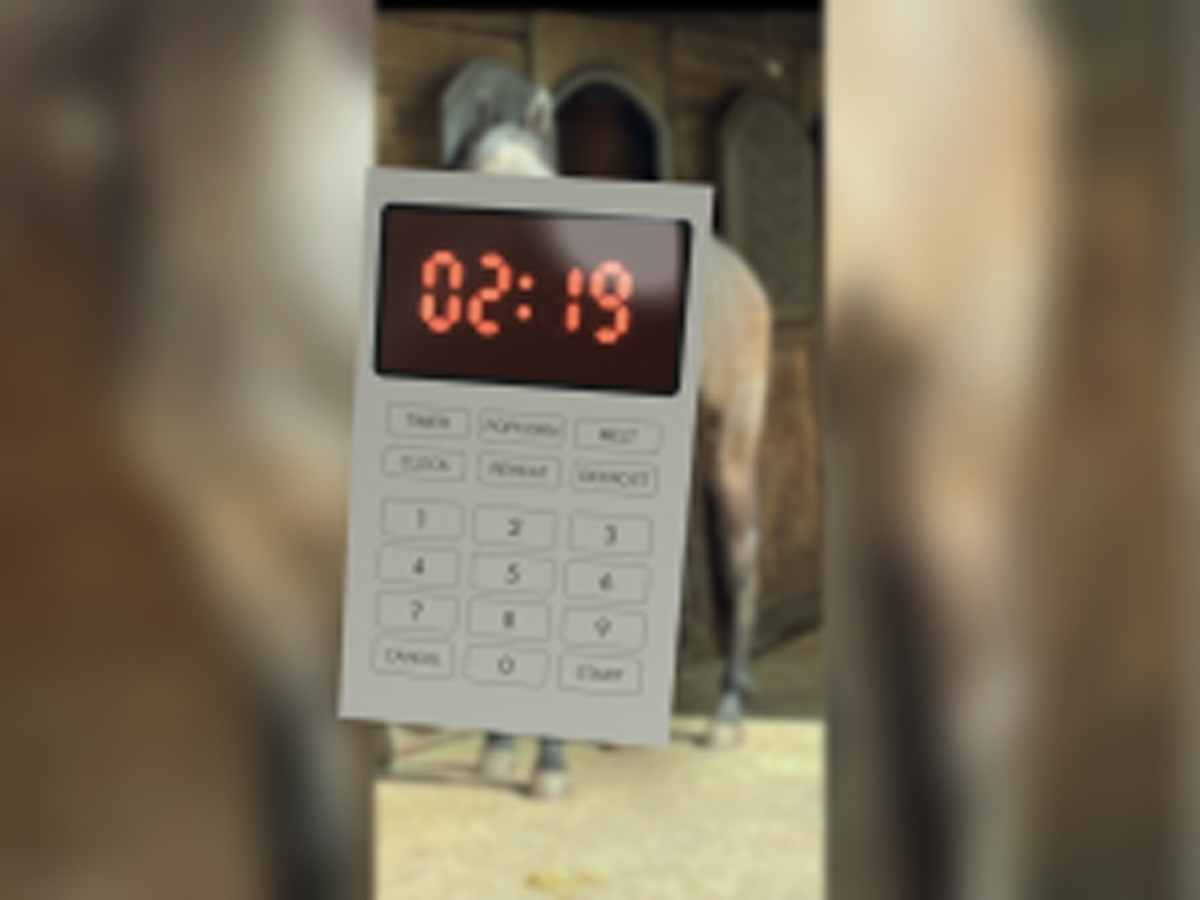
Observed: 2,19
